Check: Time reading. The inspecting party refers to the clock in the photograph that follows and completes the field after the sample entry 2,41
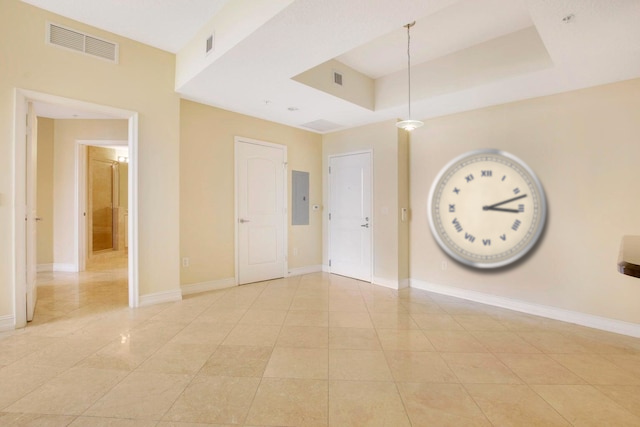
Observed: 3,12
